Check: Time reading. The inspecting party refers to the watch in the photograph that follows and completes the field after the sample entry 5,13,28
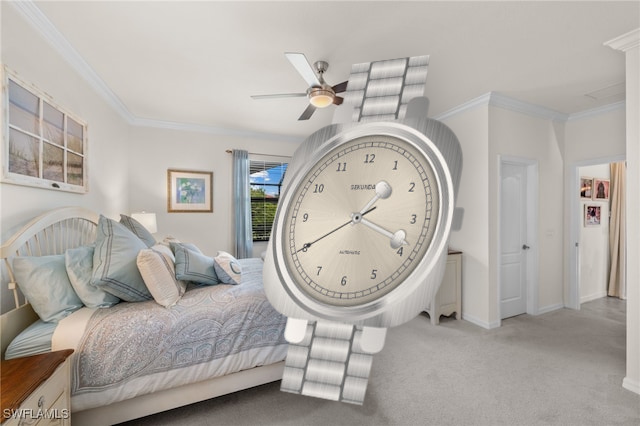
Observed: 1,18,40
